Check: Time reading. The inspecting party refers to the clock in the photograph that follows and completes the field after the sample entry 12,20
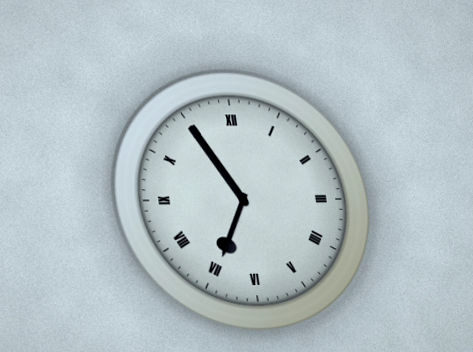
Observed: 6,55
